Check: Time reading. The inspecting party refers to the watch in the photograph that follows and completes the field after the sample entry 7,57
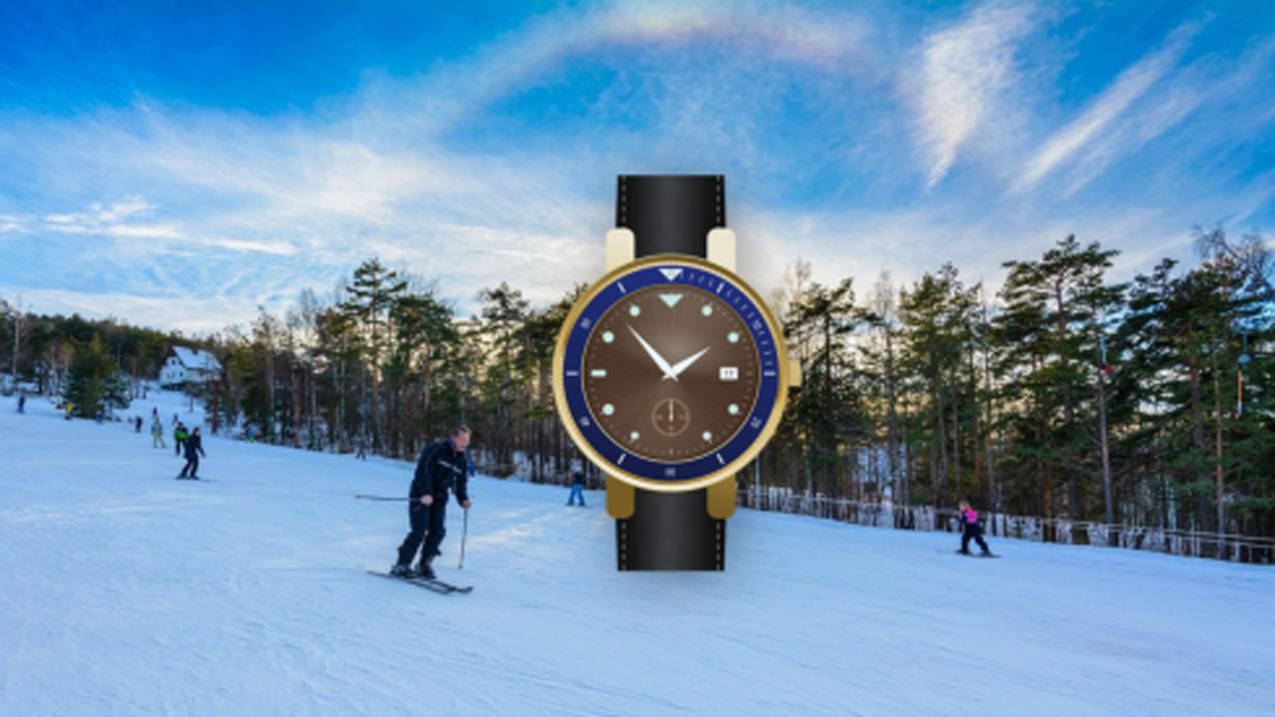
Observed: 1,53
